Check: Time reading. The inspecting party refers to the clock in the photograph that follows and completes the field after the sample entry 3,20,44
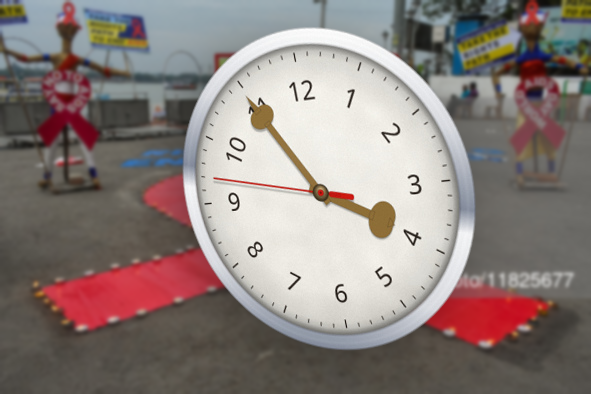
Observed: 3,54,47
